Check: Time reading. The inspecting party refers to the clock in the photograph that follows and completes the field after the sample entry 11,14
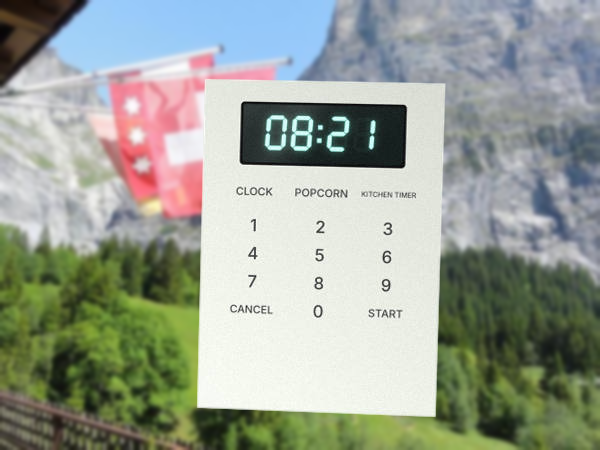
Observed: 8,21
